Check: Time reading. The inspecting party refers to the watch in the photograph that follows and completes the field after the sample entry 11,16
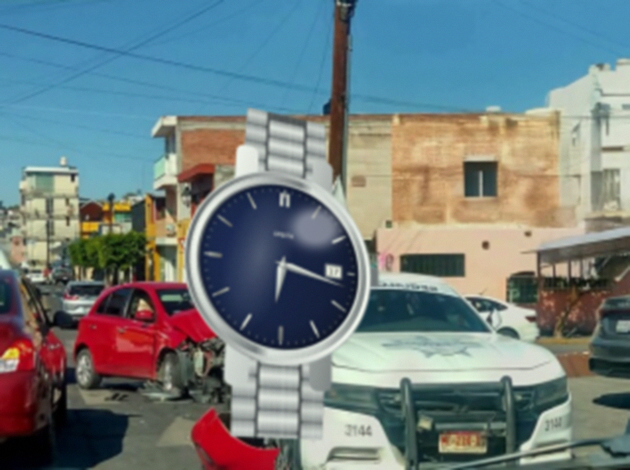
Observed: 6,17
